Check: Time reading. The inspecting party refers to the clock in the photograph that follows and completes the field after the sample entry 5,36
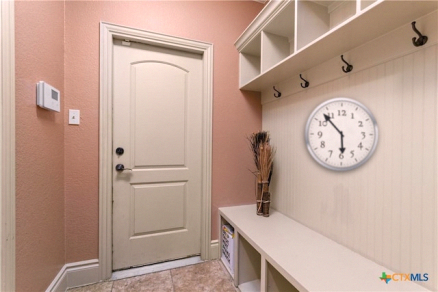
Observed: 5,53
